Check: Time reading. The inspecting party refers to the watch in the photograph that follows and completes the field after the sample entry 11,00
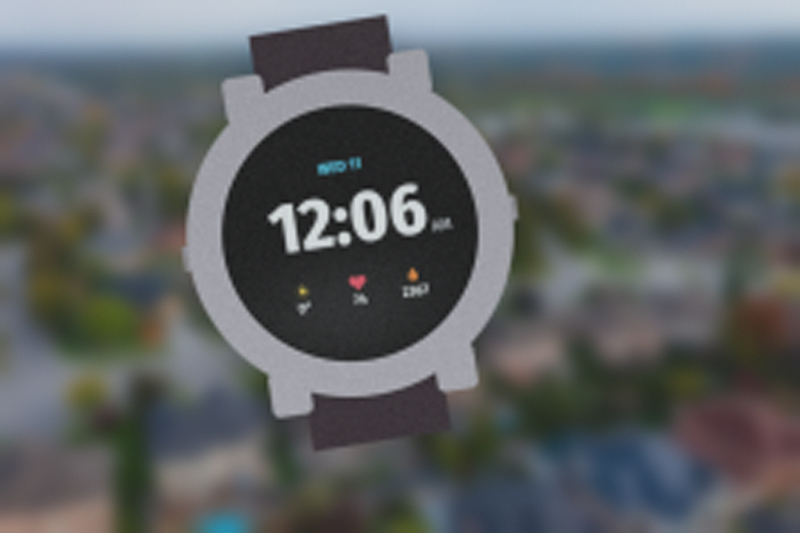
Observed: 12,06
